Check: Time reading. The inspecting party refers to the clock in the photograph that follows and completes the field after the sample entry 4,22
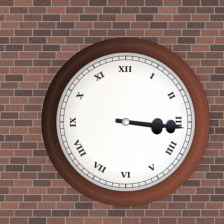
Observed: 3,16
